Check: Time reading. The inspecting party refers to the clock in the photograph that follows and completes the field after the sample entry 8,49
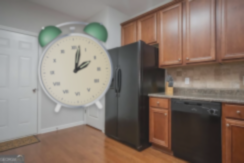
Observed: 2,02
